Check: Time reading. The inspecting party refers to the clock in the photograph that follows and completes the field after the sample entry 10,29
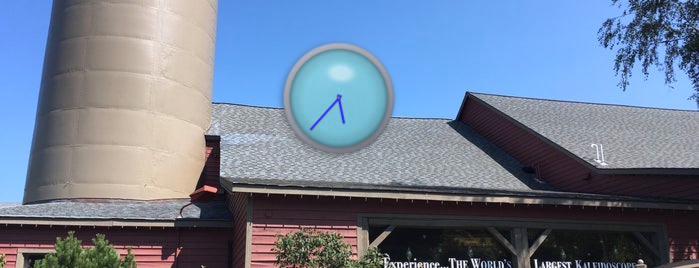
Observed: 5,37
